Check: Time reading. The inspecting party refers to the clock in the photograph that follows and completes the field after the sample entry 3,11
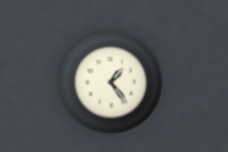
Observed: 1,24
